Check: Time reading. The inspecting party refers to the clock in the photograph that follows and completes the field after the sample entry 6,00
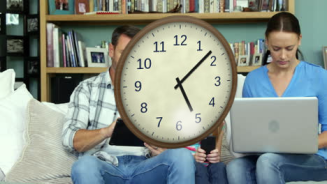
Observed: 5,08
